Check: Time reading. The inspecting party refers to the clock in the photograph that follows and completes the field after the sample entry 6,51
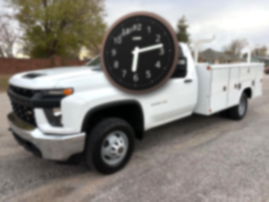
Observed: 6,13
